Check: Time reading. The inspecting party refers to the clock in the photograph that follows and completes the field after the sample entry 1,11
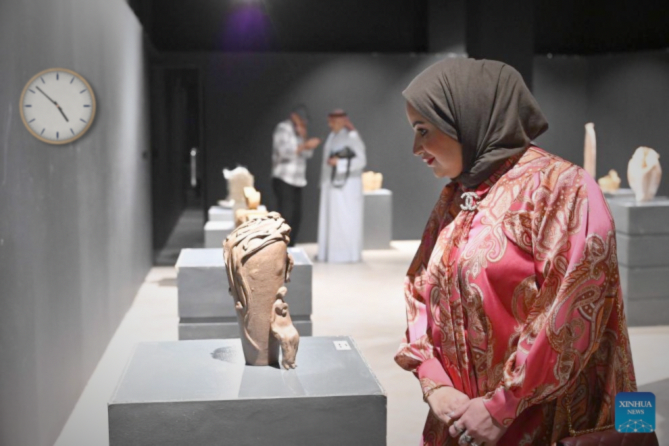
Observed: 4,52
